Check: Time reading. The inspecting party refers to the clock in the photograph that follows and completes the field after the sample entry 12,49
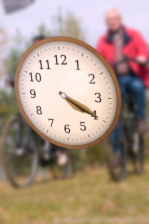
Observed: 4,20
